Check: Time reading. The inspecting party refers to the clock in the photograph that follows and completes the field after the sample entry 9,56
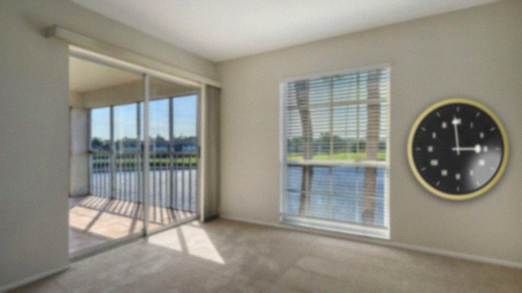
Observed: 2,59
